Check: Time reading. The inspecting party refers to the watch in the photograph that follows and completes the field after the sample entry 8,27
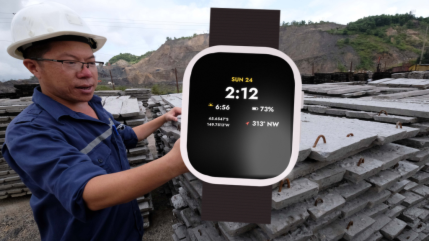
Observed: 2,12
